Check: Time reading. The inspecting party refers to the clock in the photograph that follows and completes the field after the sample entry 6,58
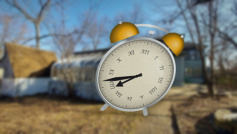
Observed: 7,42
